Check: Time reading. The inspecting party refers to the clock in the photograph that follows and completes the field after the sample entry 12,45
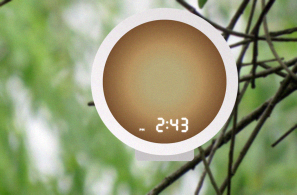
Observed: 2,43
